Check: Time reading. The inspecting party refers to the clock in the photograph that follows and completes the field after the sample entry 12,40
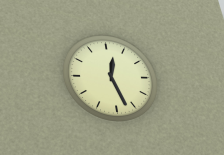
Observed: 12,27
